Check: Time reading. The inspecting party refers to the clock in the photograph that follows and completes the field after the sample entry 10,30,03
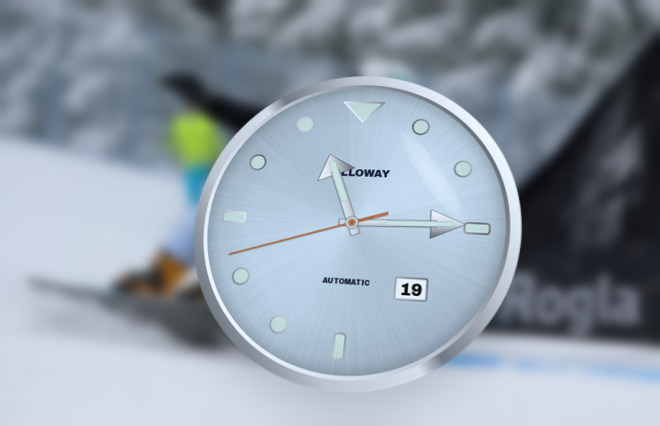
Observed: 11,14,42
